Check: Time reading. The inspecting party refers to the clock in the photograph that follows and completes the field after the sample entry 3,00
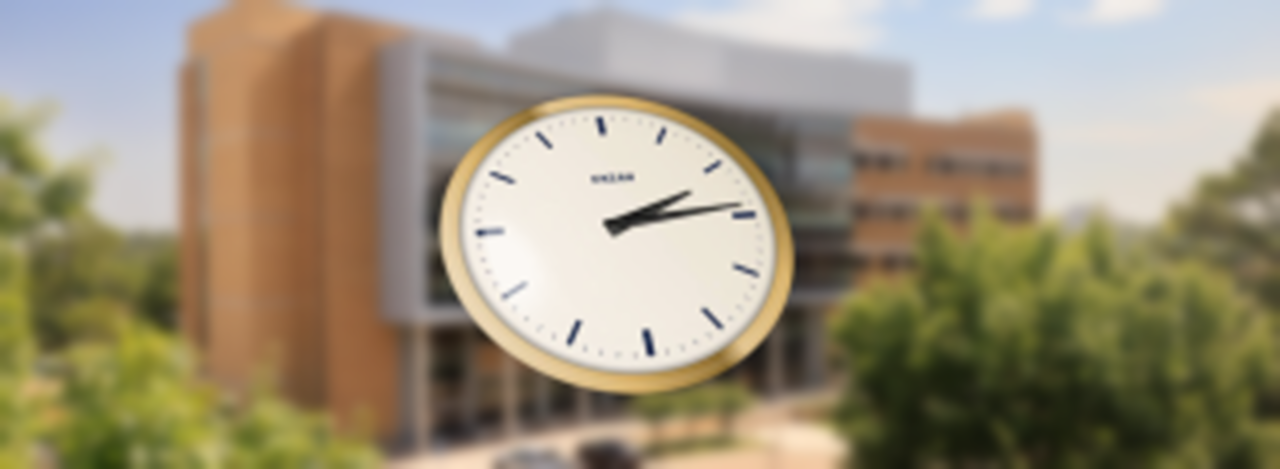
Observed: 2,14
